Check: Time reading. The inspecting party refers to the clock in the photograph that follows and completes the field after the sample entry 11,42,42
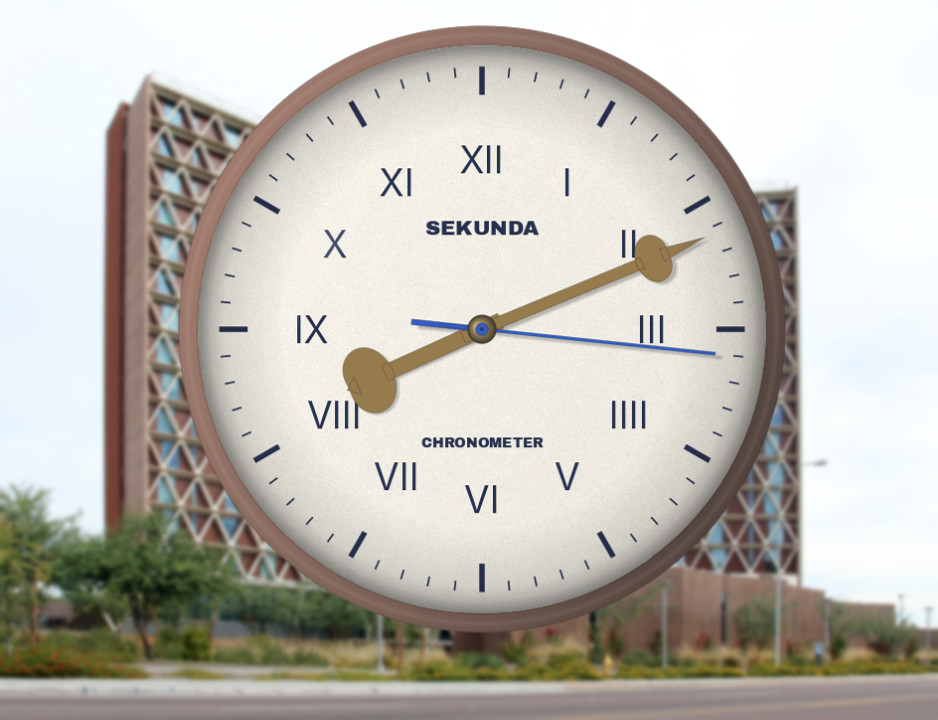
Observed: 8,11,16
